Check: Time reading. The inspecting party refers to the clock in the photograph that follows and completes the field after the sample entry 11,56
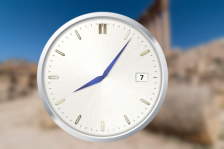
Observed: 8,06
